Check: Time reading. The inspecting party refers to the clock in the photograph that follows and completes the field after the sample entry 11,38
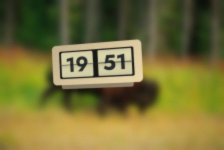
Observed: 19,51
